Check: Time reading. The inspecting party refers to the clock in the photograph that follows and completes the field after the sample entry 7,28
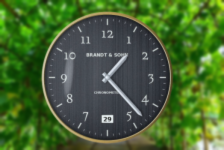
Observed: 1,23
